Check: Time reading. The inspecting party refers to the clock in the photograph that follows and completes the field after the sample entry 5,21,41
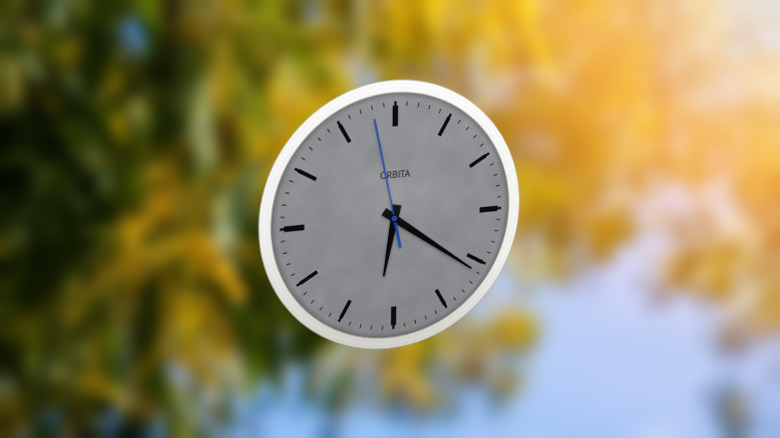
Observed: 6,20,58
